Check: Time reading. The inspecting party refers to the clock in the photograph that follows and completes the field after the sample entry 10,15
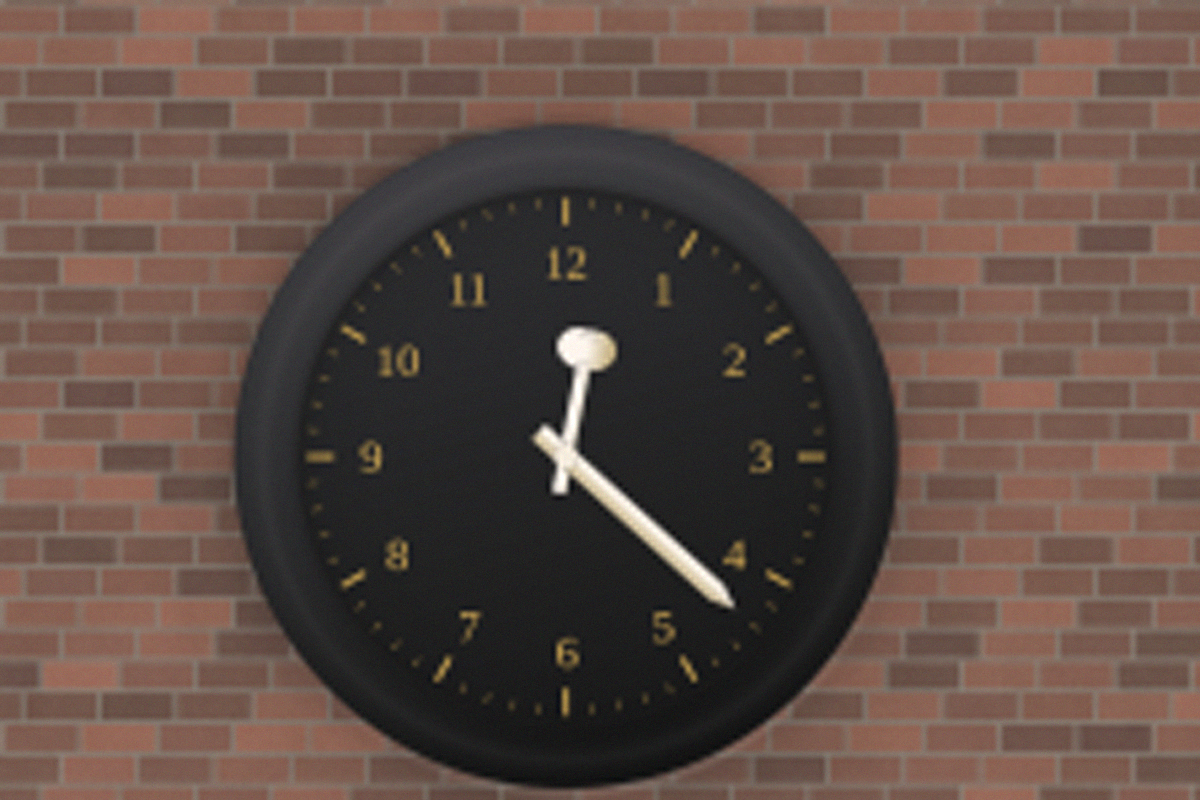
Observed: 12,22
